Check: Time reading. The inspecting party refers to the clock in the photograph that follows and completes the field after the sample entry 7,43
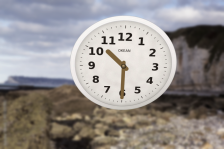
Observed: 10,30
